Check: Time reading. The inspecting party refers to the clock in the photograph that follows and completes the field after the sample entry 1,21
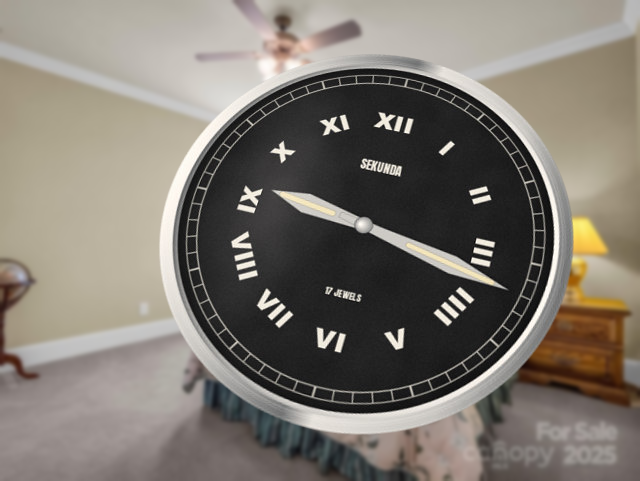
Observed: 9,17
